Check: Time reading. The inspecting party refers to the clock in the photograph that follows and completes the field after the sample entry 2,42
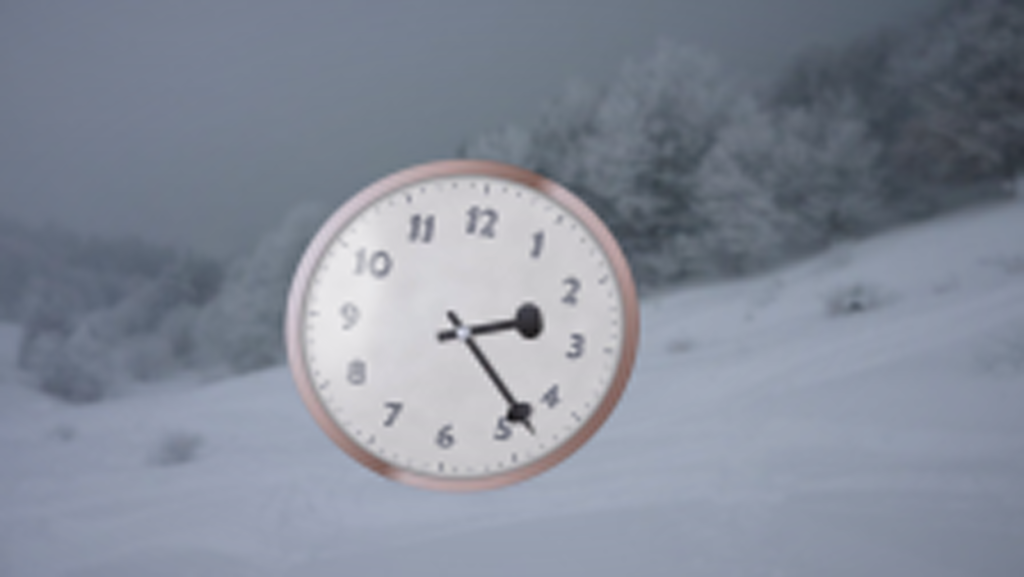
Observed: 2,23
